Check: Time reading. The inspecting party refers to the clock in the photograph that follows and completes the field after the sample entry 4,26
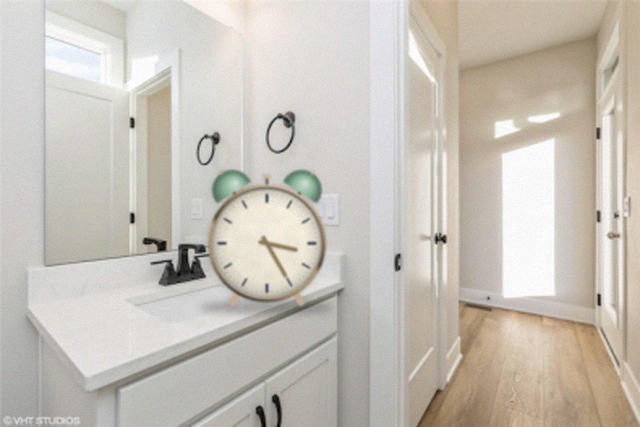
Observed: 3,25
